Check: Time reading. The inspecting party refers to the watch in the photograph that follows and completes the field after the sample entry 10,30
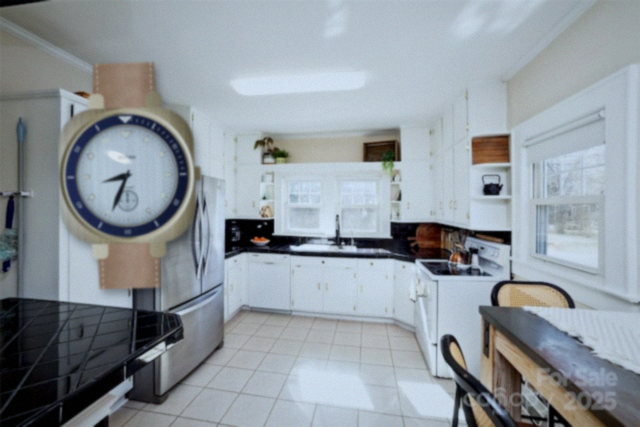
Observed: 8,34
